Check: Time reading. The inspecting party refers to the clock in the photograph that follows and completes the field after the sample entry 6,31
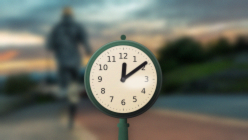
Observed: 12,09
